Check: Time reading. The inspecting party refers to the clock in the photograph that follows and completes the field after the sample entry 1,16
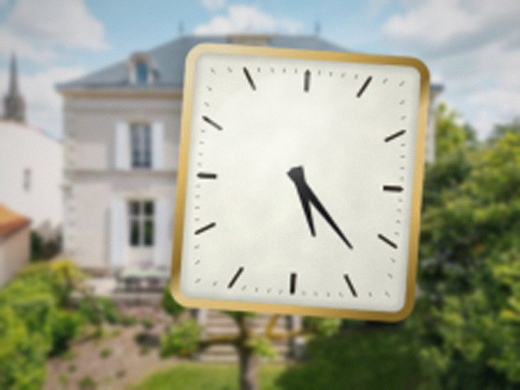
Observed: 5,23
